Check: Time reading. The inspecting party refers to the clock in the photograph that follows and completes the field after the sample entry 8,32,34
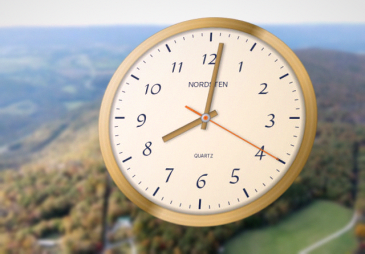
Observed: 8,01,20
